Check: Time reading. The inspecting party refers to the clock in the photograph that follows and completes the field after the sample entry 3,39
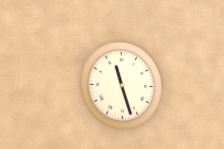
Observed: 11,27
